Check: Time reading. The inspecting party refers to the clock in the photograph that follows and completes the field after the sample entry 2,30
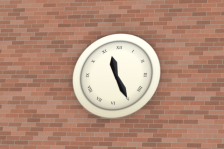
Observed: 11,25
